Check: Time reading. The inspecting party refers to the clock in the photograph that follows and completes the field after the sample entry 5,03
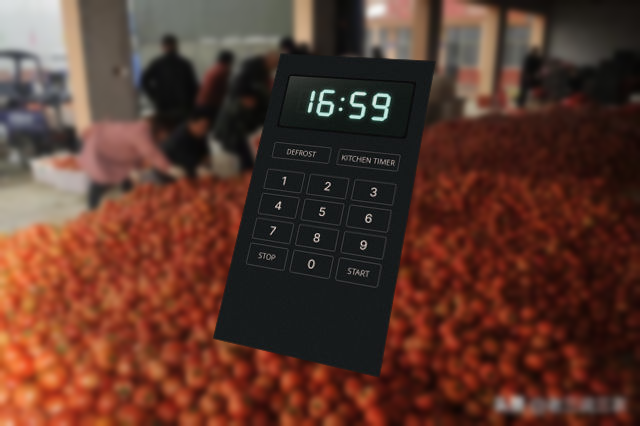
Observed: 16,59
